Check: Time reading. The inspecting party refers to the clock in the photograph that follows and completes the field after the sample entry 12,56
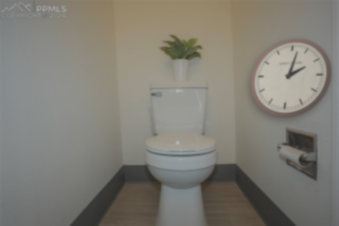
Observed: 2,02
